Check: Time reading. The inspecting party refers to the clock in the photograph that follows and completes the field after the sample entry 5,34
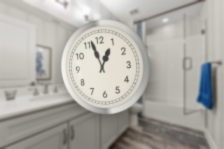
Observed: 12,57
